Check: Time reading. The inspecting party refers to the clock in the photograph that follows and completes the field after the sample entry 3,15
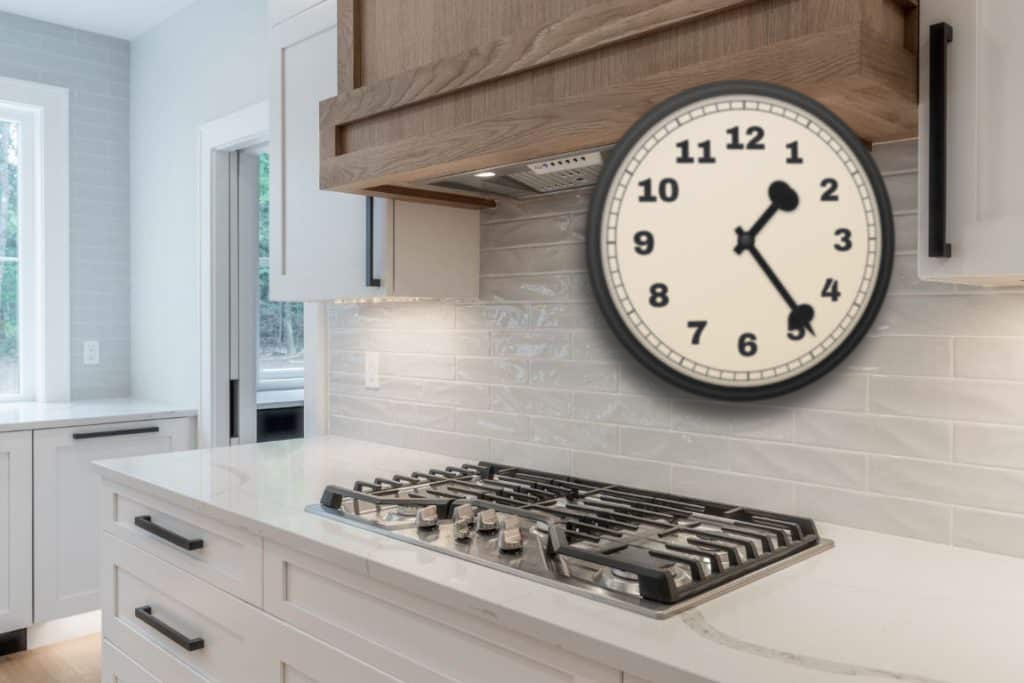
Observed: 1,24
